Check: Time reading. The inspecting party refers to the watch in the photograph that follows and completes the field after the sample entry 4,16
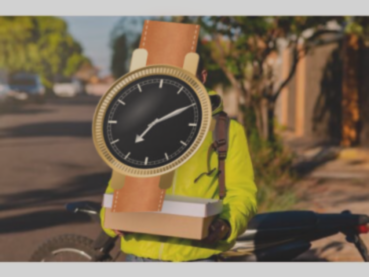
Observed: 7,10
